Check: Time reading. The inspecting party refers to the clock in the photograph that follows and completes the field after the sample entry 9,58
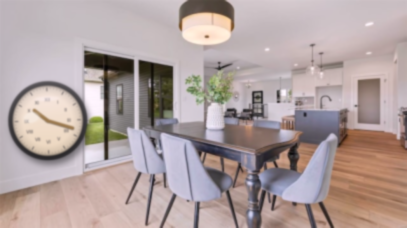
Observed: 10,18
